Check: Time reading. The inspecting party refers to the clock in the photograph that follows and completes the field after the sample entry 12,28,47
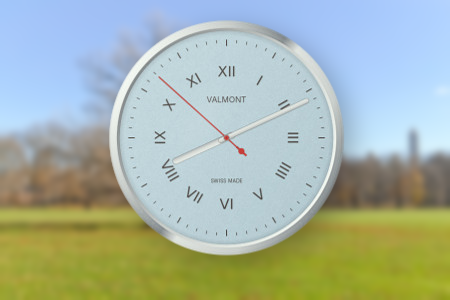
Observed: 8,10,52
